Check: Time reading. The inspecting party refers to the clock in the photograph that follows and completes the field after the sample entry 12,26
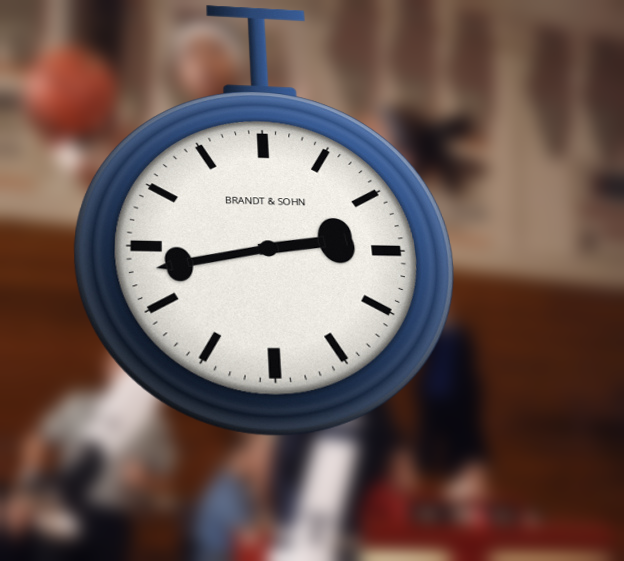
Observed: 2,43
